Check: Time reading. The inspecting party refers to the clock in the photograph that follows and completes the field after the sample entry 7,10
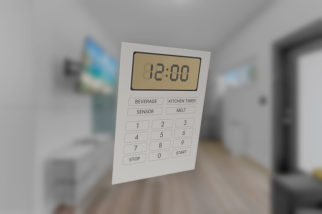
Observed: 12,00
